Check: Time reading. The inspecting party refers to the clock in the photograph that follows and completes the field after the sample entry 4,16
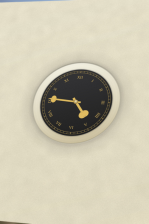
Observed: 4,46
